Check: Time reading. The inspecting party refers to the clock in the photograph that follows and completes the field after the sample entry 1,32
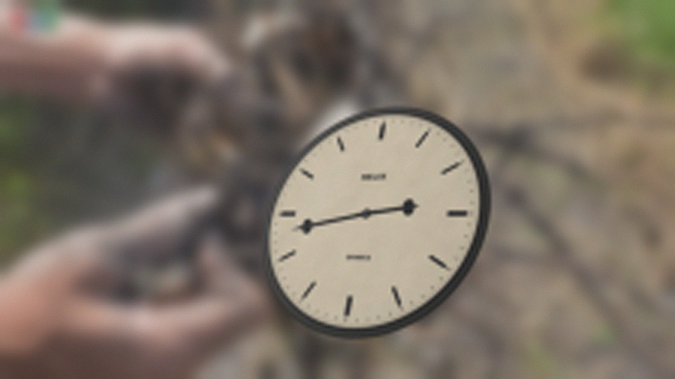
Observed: 2,43
